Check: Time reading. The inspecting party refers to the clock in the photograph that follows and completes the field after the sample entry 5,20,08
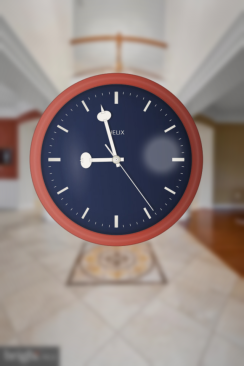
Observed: 8,57,24
